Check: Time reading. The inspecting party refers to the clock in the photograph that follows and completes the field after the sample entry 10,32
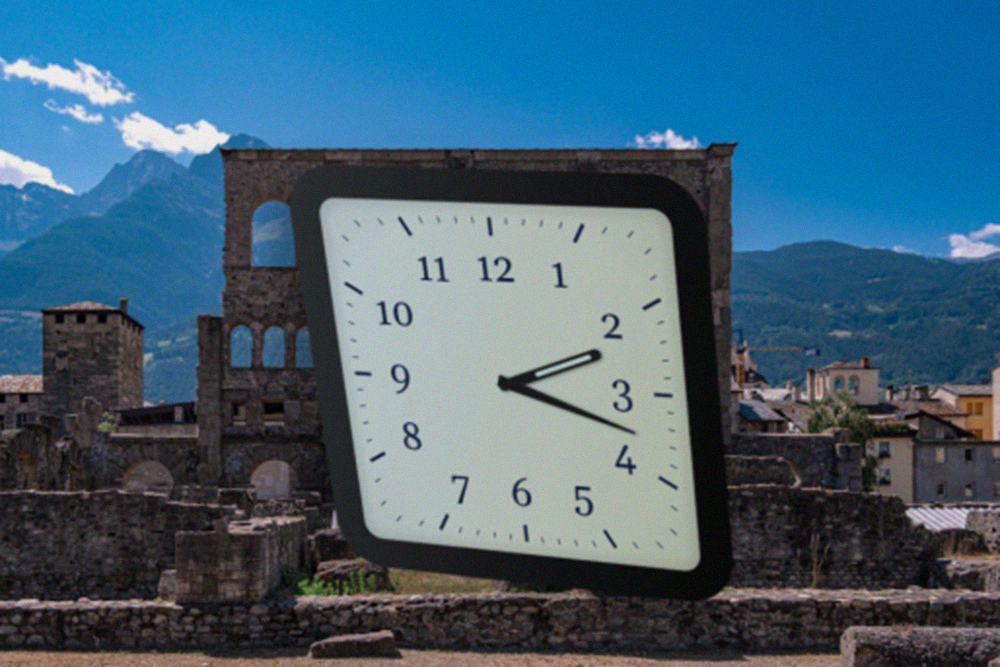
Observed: 2,18
